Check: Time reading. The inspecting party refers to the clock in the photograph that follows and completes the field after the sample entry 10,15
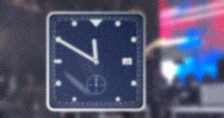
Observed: 11,50
